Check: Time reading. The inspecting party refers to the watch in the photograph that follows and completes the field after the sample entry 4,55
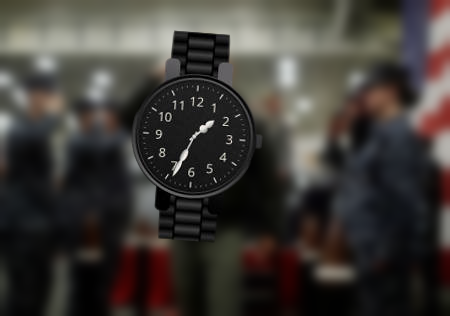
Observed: 1,34
